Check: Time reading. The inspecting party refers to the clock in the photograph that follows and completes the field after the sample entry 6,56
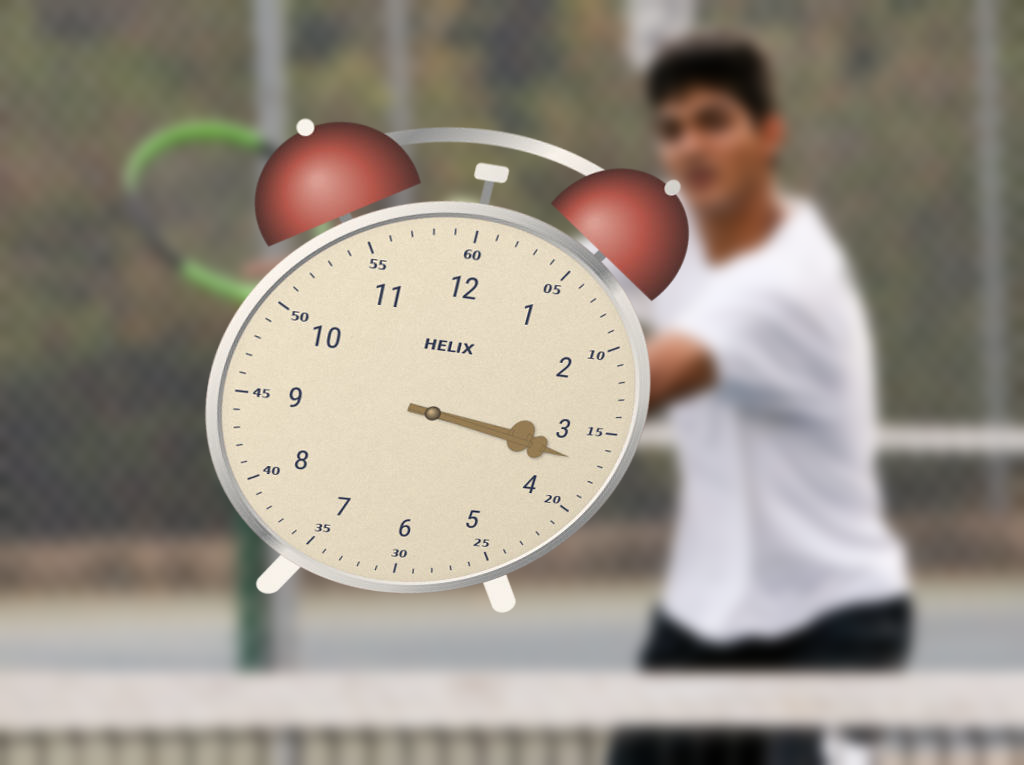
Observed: 3,17
